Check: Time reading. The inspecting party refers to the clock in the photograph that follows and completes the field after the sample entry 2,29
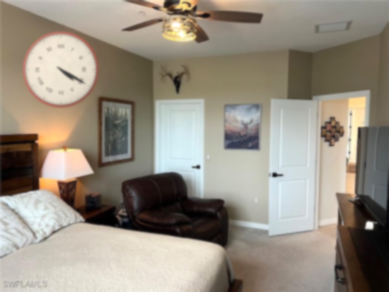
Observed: 4,20
